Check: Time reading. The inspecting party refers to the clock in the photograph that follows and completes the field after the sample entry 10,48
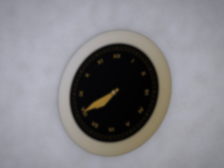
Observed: 7,40
